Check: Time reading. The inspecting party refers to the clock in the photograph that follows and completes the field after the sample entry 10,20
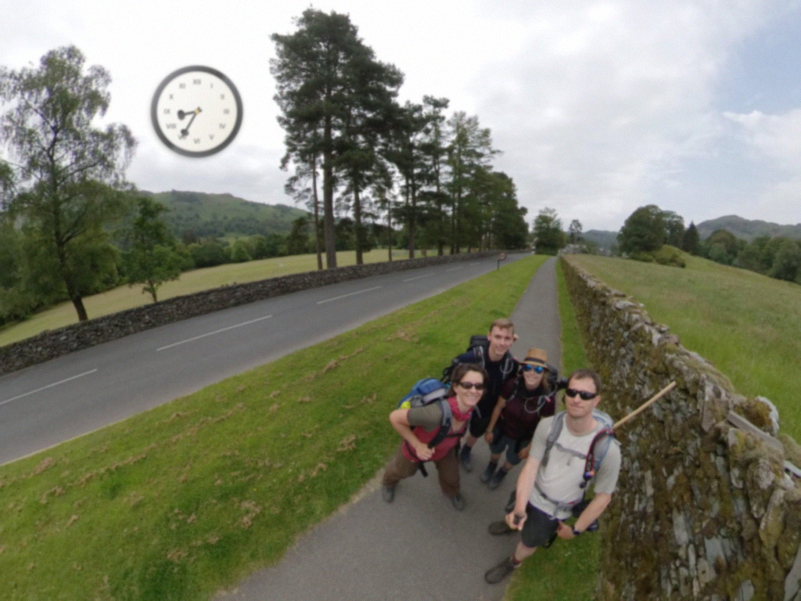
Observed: 8,35
